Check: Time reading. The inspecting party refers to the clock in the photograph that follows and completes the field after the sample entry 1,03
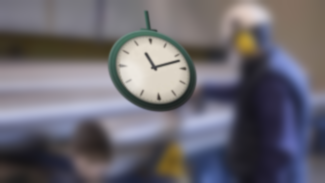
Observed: 11,12
